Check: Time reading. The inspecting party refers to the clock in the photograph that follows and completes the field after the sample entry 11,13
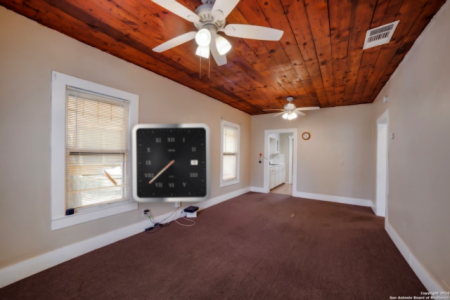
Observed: 7,38
